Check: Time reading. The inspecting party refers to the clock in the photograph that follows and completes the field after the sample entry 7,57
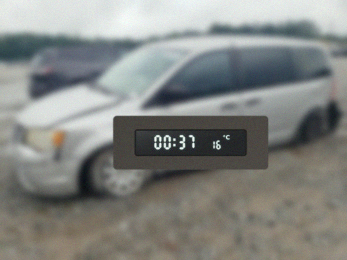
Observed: 0,37
